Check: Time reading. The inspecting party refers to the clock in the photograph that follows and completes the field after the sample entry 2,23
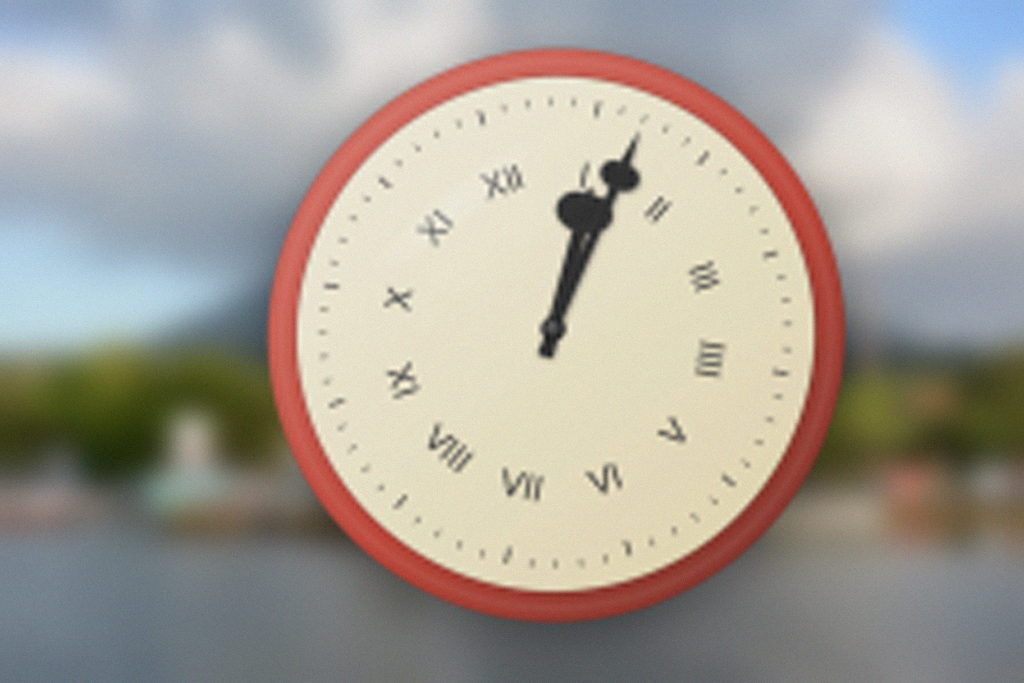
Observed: 1,07
